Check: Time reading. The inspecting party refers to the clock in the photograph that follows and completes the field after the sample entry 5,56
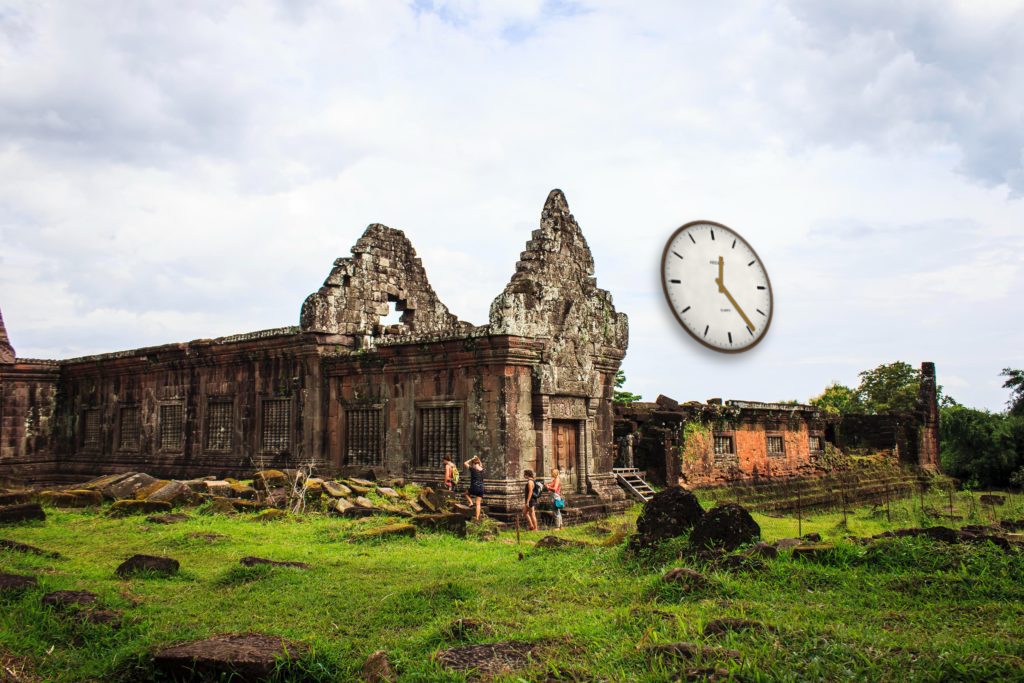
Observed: 12,24
